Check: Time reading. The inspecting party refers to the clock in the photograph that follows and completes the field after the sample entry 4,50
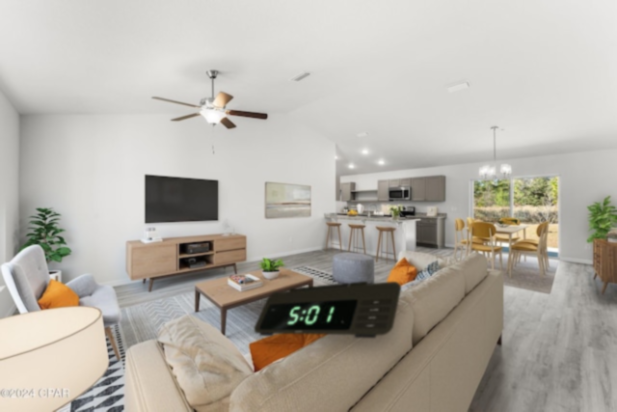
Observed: 5,01
